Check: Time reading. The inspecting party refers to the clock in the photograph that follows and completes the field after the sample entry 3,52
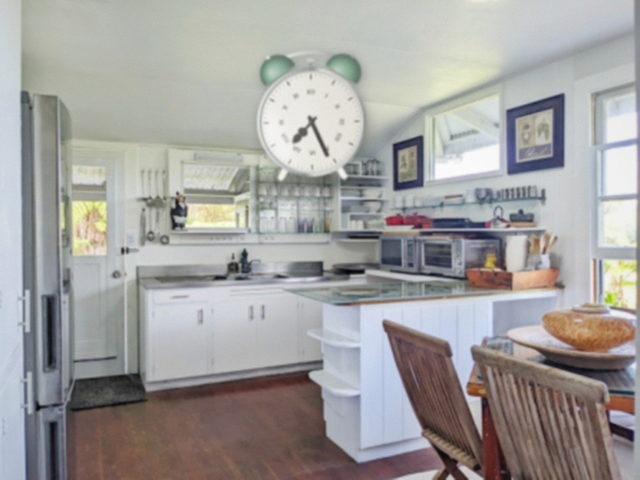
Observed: 7,26
